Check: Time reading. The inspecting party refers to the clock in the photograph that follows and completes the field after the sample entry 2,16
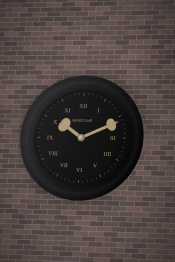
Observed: 10,11
